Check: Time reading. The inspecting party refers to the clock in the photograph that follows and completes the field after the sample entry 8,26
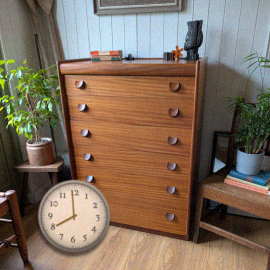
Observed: 7,59
